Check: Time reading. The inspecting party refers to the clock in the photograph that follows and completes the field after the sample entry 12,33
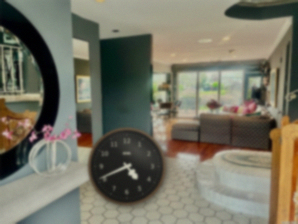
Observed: 4,41
